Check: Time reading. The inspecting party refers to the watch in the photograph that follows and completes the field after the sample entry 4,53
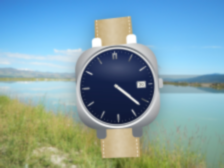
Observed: 4,22
